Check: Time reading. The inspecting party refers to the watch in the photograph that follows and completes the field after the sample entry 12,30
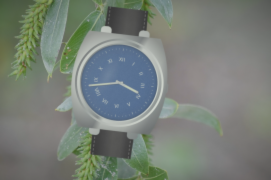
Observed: 3,43
